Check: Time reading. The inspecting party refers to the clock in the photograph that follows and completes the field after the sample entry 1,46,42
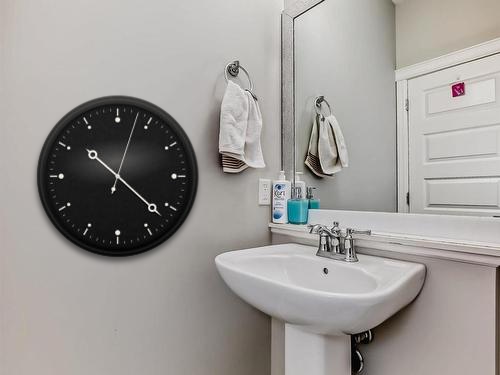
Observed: 10,22,03
